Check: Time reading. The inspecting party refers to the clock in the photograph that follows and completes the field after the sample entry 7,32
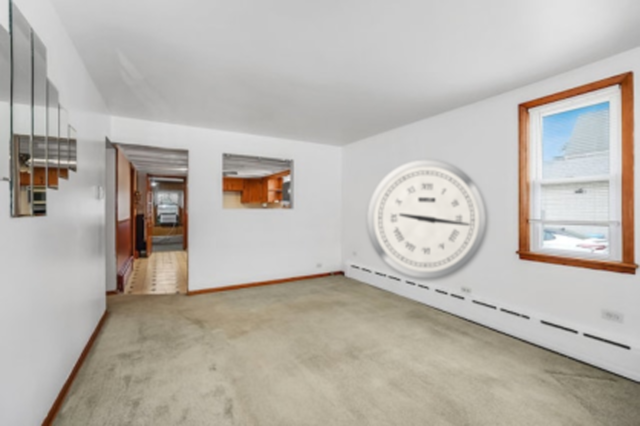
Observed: 9,16
